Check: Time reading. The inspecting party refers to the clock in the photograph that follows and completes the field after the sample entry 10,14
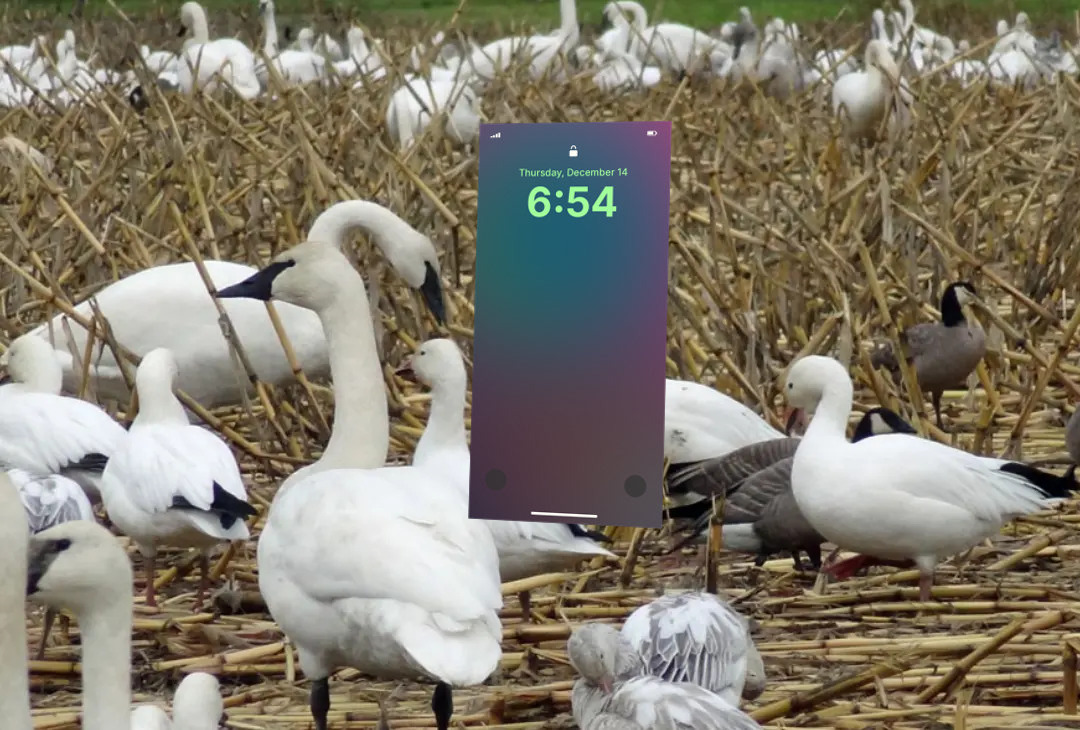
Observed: 6,54
